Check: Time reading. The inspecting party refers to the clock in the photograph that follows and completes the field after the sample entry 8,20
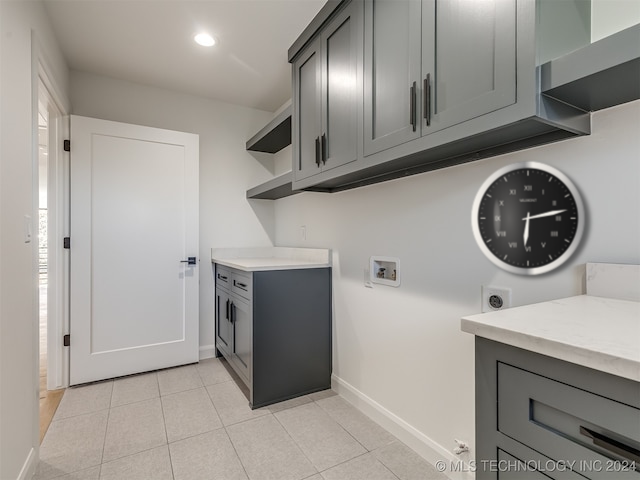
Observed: 6,13
